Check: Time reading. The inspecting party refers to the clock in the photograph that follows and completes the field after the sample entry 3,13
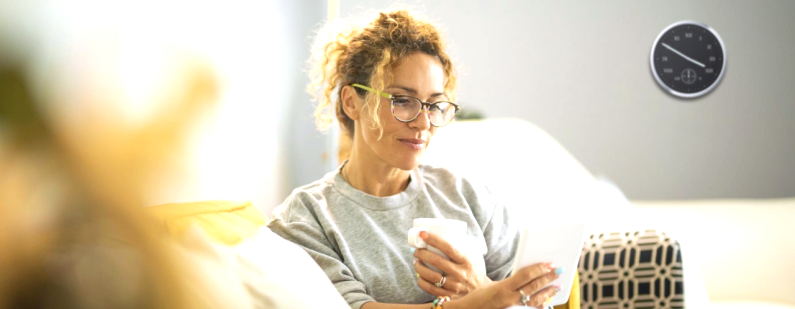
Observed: 3,50
